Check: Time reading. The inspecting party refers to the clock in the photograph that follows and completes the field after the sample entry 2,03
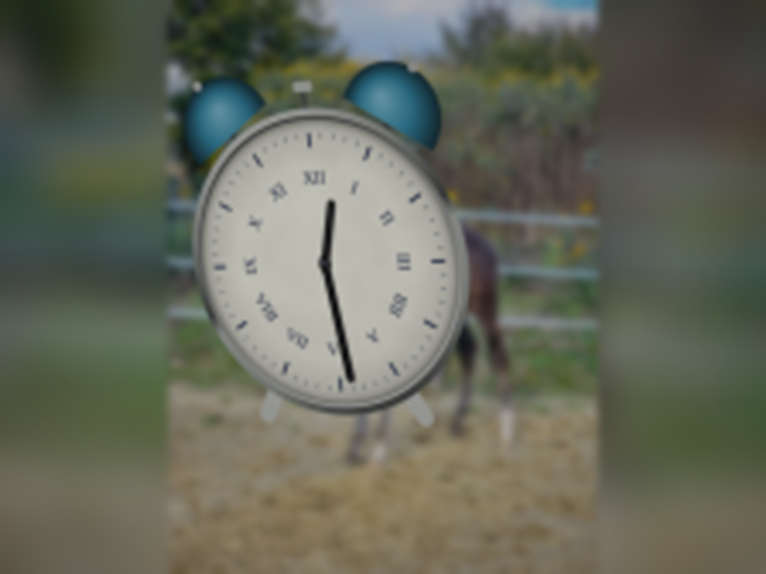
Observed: 12,29
